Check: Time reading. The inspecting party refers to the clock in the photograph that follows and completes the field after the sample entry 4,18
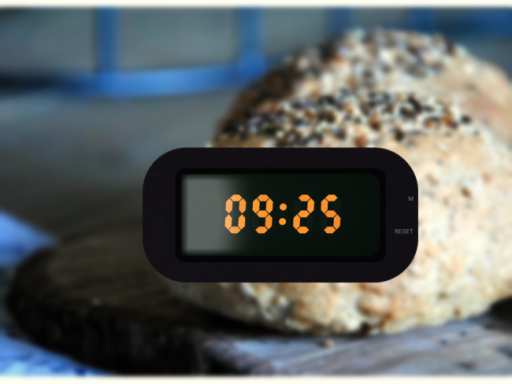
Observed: 9,25
